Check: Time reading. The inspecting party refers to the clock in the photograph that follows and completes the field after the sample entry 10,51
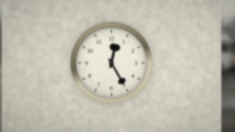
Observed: 12,25
